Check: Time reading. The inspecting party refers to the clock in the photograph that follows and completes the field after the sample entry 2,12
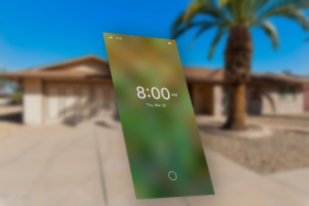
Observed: 8,00
